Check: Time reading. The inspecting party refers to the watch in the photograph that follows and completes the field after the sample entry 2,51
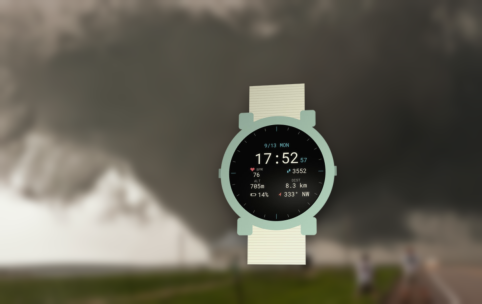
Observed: 17,52
